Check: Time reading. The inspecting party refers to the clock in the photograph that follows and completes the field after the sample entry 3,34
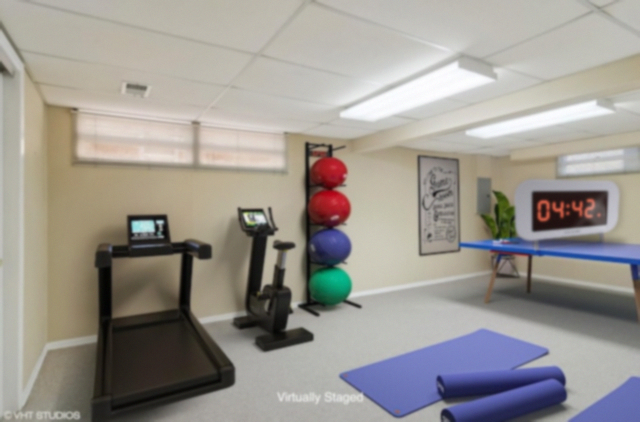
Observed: 4,42
